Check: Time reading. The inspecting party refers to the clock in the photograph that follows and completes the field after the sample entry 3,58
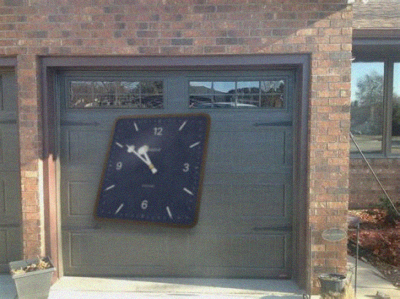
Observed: 10,51
